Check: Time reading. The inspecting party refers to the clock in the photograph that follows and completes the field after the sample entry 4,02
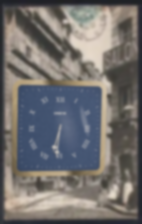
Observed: 6,31
